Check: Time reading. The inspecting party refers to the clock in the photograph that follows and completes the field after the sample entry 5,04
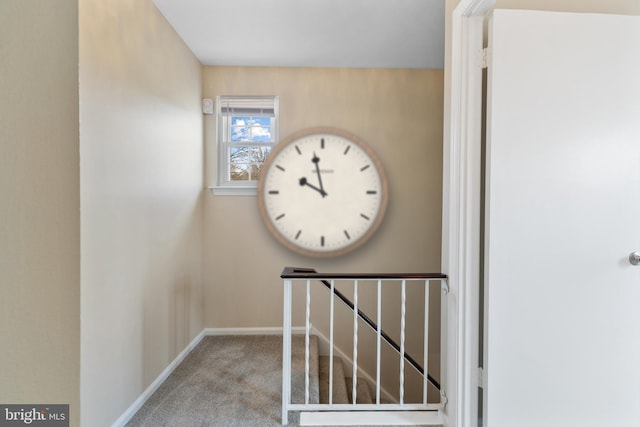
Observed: 9,58
